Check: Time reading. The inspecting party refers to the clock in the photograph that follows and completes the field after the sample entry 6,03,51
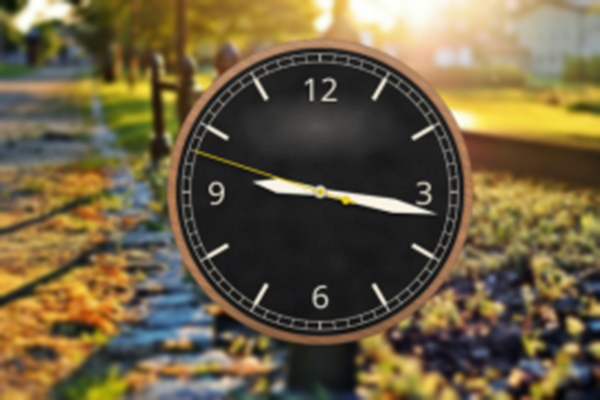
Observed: 9,16,48
